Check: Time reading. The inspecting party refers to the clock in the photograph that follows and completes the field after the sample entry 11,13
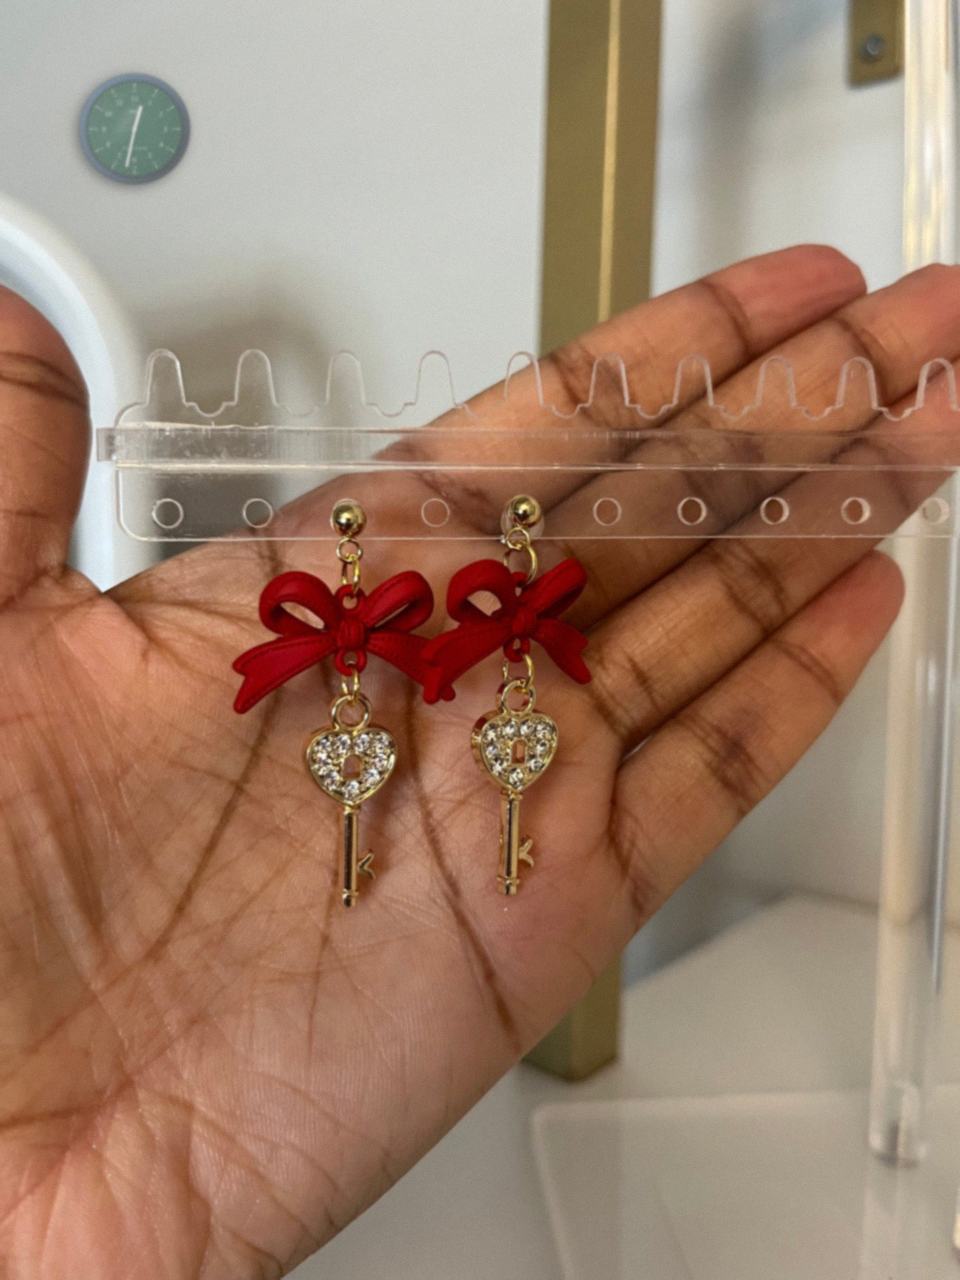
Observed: 12,32
